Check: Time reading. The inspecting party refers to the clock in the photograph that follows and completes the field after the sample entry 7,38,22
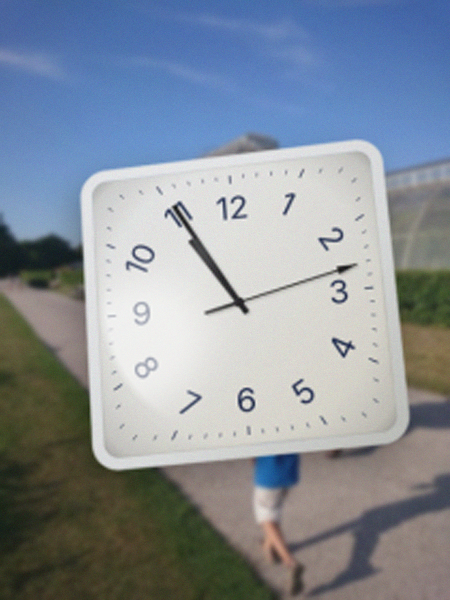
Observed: 10,55,13
